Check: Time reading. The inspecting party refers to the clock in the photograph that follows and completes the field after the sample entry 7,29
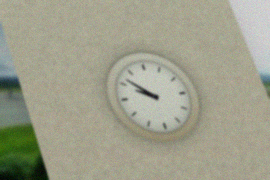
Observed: 9,52
